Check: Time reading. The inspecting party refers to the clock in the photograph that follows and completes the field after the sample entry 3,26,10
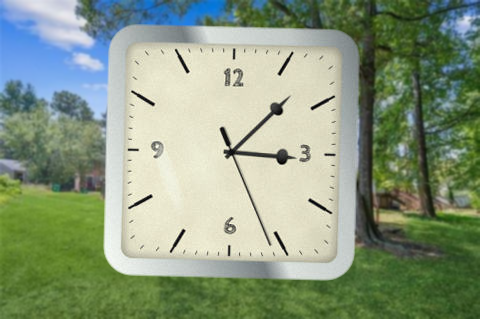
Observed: 3,07,26
